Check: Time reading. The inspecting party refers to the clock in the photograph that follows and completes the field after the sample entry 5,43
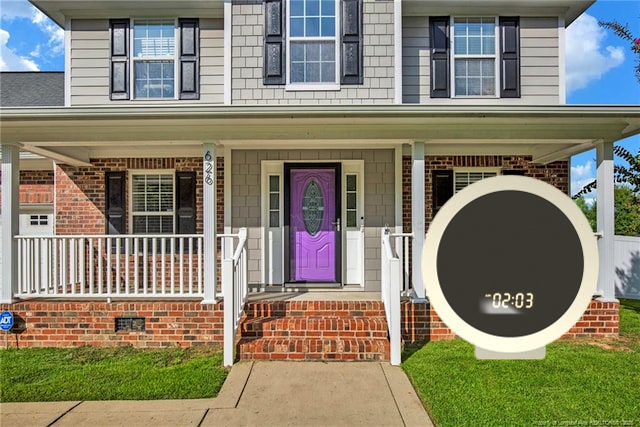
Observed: 2,03
